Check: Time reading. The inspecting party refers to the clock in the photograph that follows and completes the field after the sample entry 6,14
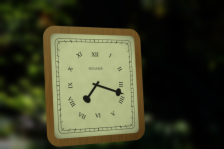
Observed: 7,18
